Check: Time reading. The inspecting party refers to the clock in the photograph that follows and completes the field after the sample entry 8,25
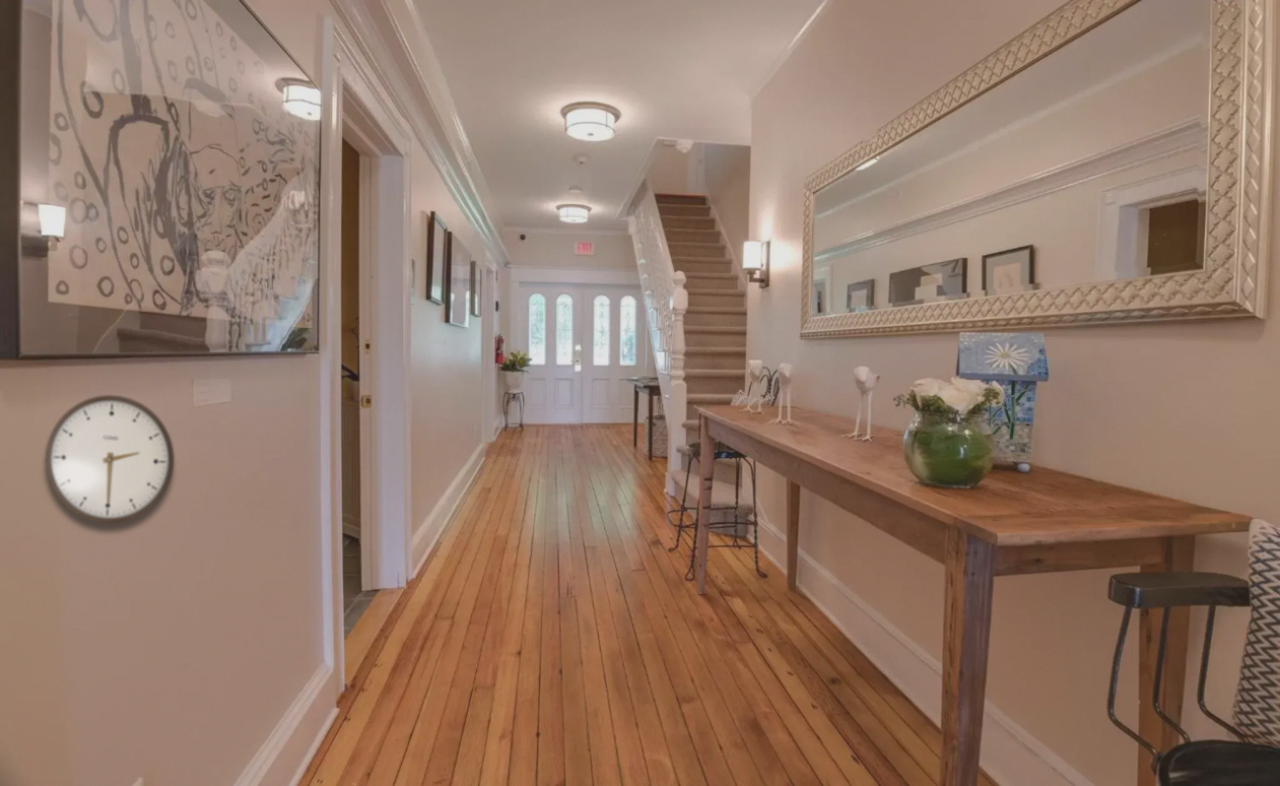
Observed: 2,30
